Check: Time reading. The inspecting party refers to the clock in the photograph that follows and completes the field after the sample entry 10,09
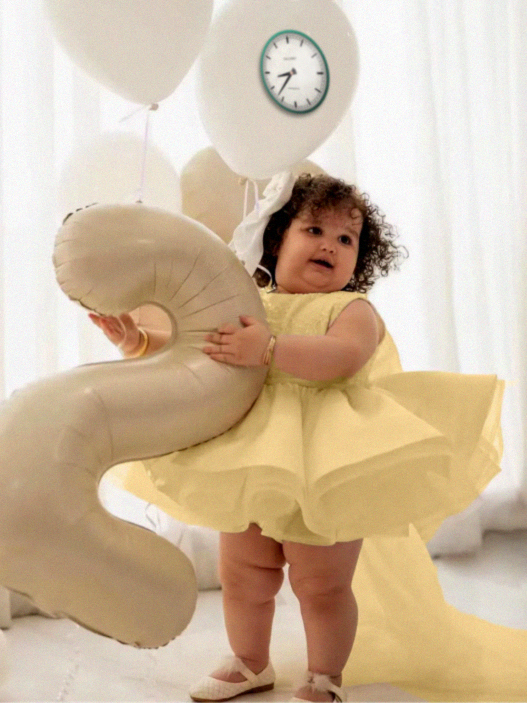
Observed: 8,37
